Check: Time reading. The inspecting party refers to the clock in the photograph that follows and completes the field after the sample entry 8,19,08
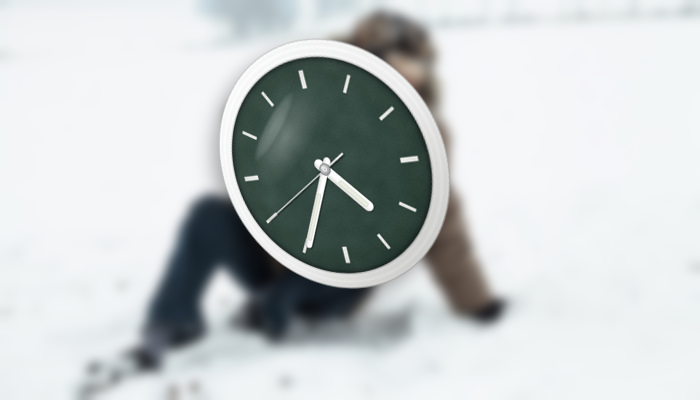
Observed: 4,34,40
